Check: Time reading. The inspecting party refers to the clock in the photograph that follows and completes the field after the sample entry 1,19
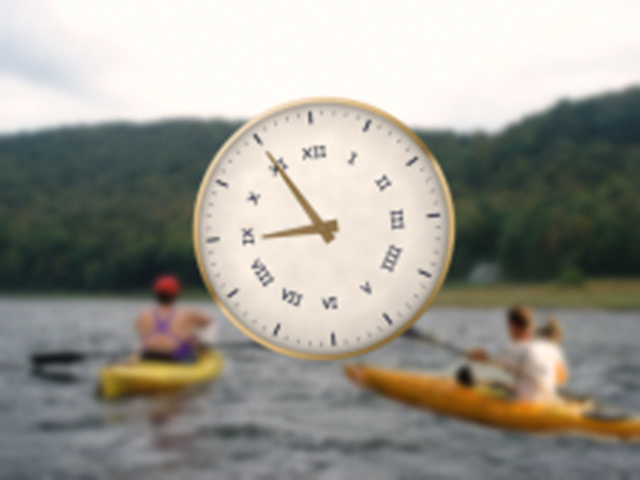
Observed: 8,55
